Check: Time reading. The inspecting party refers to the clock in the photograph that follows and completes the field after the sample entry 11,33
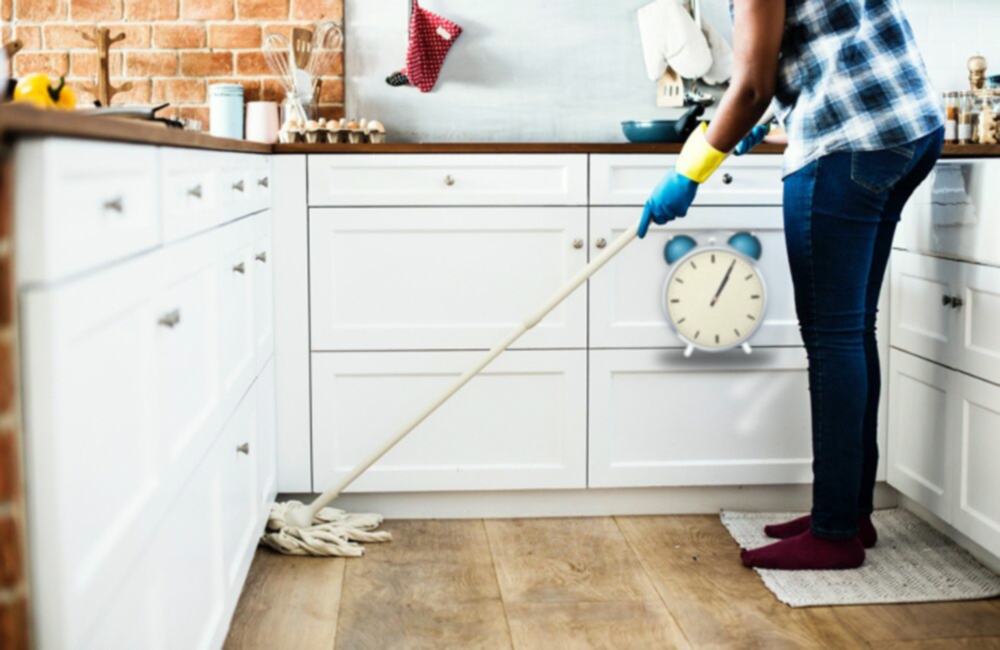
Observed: 1,05
